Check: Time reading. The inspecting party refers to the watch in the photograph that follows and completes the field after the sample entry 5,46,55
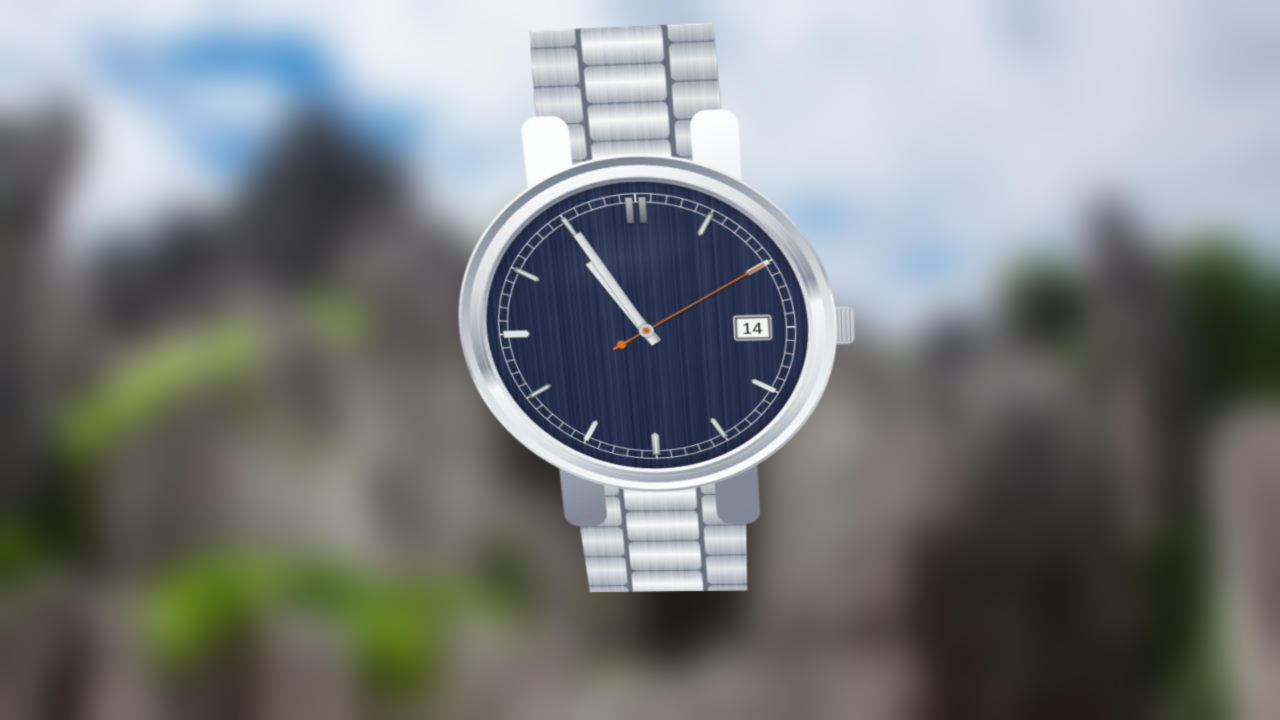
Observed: 10,55,10
